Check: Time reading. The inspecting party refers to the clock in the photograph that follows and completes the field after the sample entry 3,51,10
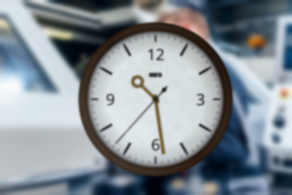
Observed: 10,28,37
